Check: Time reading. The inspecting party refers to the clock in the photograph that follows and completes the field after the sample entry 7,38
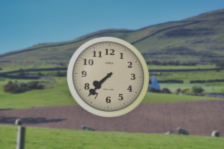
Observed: 7,37
